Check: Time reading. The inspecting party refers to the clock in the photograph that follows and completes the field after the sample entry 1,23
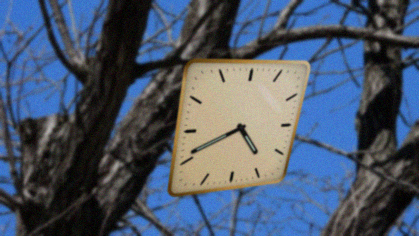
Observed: 4,41
